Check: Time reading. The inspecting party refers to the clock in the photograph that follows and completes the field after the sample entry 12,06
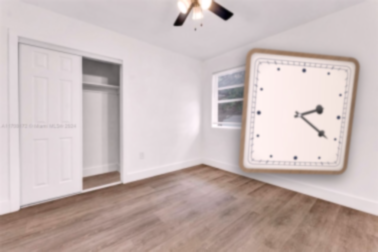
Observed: 2,21
